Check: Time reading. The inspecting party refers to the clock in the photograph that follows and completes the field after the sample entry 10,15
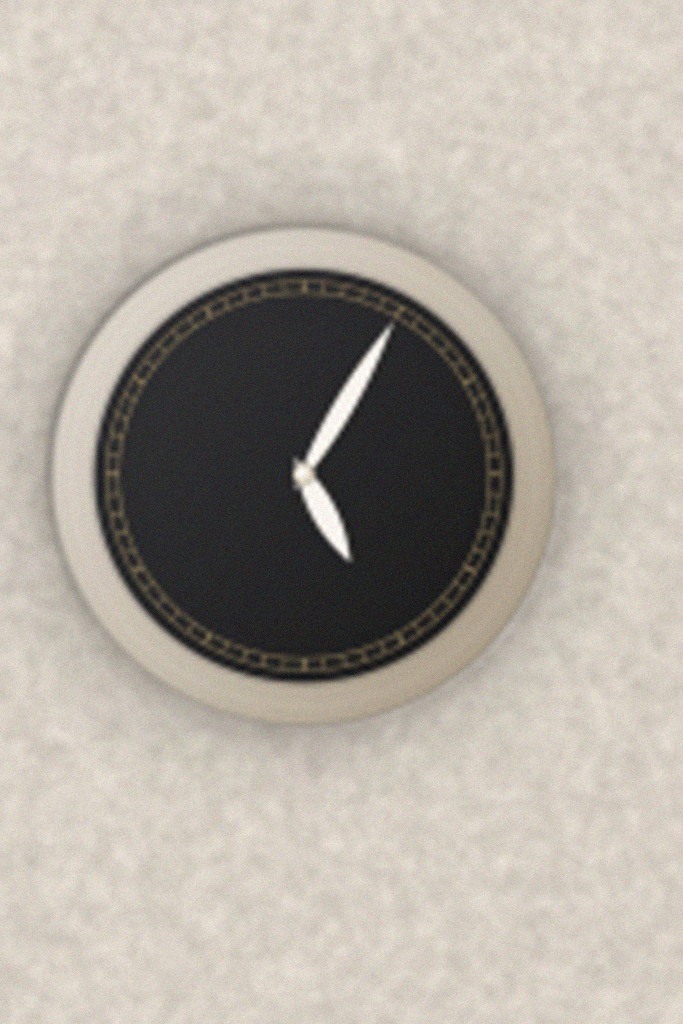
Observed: 5,05
